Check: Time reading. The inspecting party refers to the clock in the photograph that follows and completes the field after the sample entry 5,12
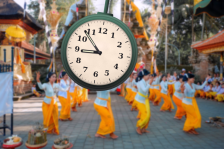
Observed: 8,53
